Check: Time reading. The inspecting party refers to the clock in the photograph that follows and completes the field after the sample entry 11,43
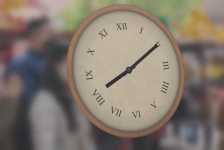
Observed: 8,10
